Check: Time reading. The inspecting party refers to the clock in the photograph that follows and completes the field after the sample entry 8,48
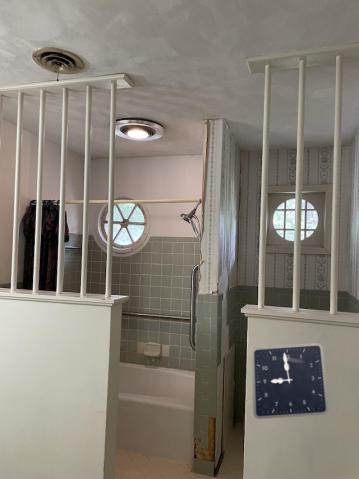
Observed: 8,59
